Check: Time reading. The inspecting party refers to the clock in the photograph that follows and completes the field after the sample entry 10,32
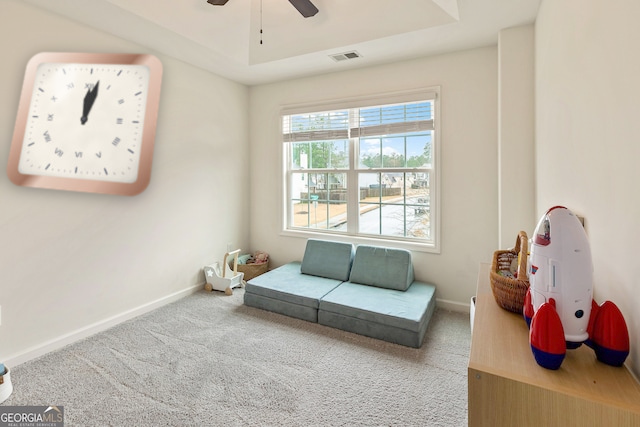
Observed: 12,02
